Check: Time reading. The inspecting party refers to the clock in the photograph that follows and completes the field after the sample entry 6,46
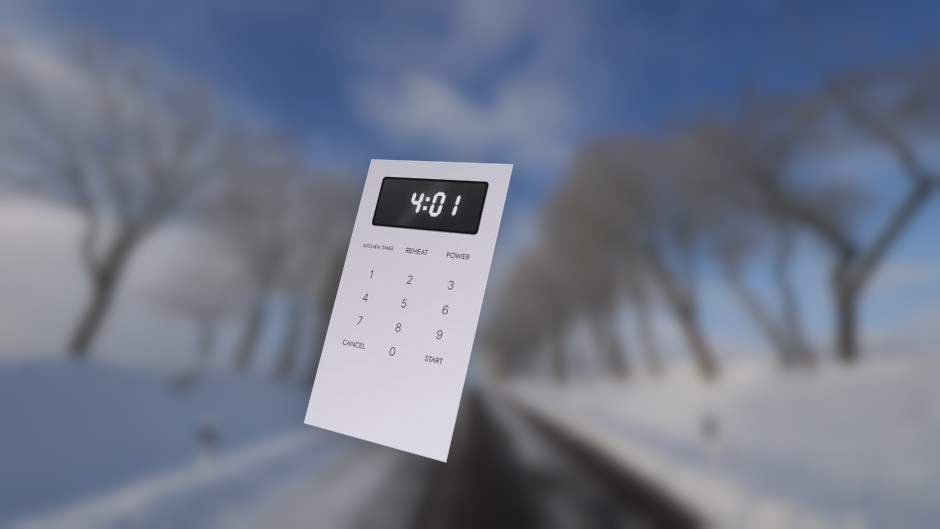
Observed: 4,01
